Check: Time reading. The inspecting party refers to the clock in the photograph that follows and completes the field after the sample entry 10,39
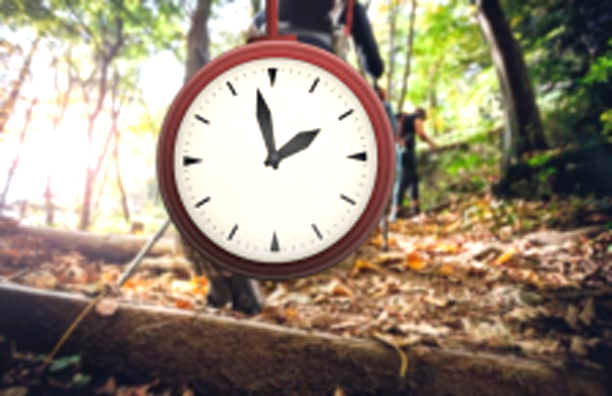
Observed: 1,58
